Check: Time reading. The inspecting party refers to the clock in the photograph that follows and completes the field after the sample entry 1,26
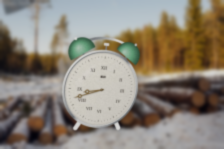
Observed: 8,42
